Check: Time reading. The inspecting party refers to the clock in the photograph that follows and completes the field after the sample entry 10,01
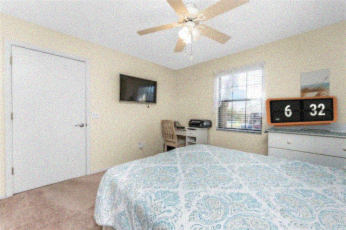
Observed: 6,32
